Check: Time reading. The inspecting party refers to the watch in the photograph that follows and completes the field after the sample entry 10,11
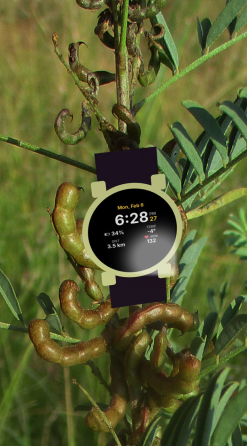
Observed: 6,28
